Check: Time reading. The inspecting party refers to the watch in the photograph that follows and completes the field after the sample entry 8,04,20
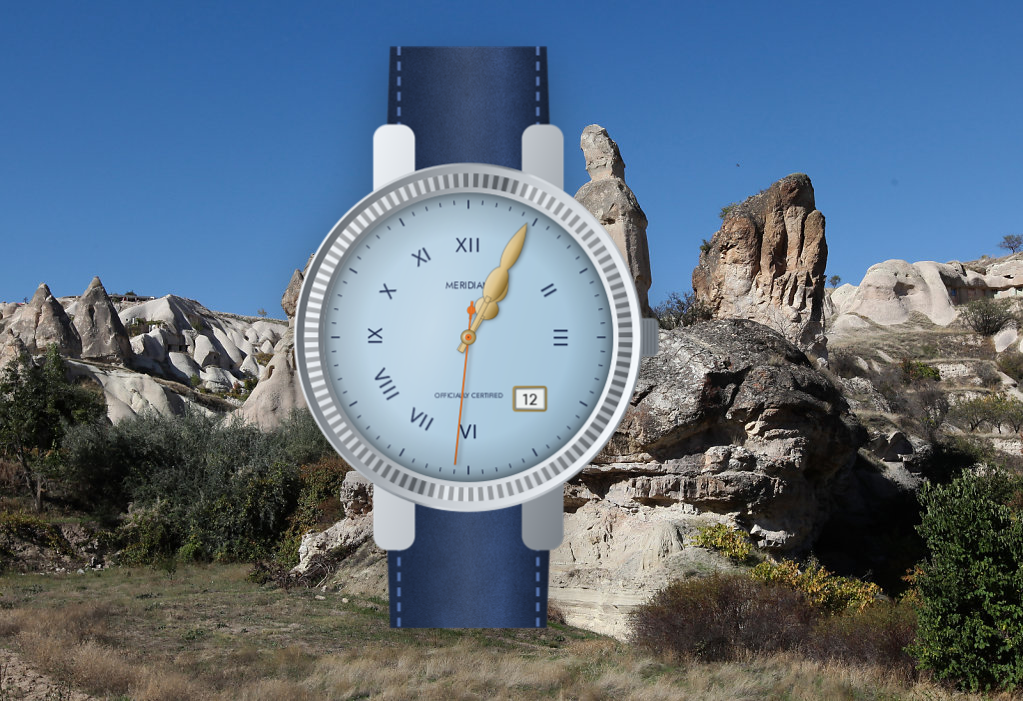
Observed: 1,04,31
